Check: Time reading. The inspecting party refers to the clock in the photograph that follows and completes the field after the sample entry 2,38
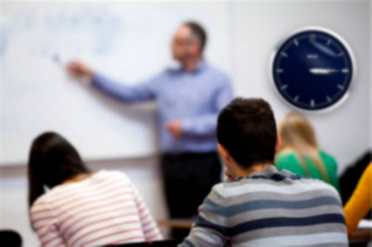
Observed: 3,15
